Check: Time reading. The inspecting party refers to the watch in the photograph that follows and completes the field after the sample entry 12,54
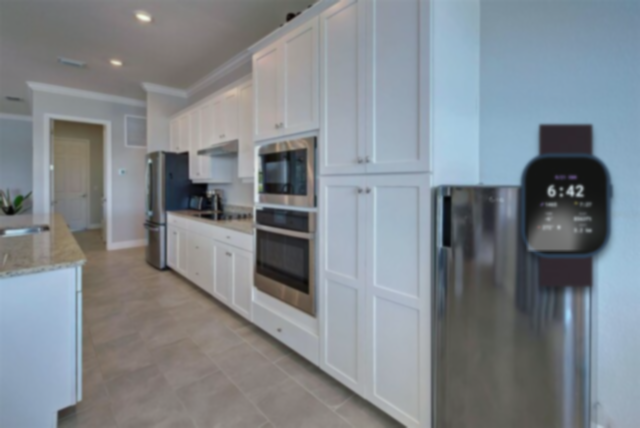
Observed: 6,42
